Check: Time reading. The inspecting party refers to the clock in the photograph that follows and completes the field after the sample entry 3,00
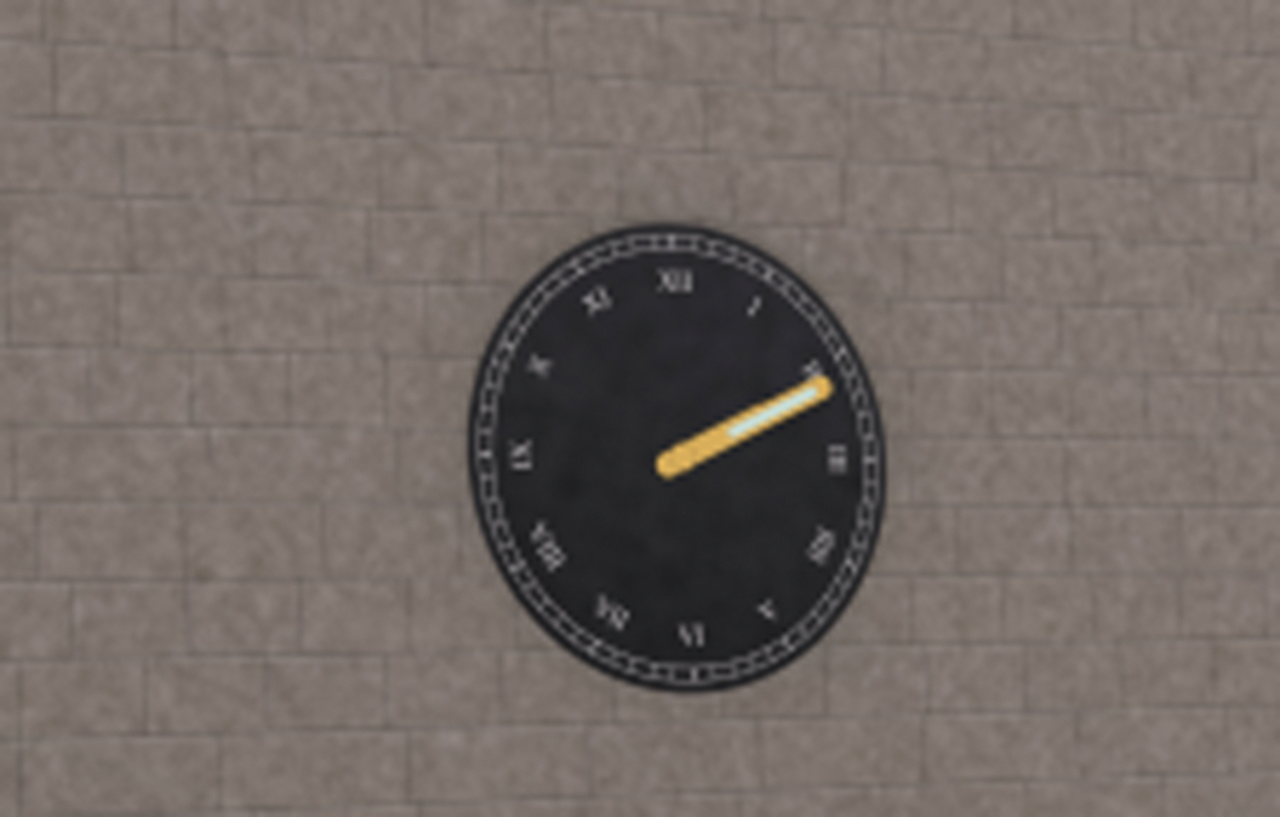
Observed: 2,11
